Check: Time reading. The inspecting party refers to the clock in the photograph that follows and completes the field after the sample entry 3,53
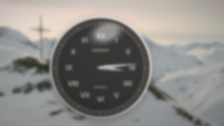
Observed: 3,14
